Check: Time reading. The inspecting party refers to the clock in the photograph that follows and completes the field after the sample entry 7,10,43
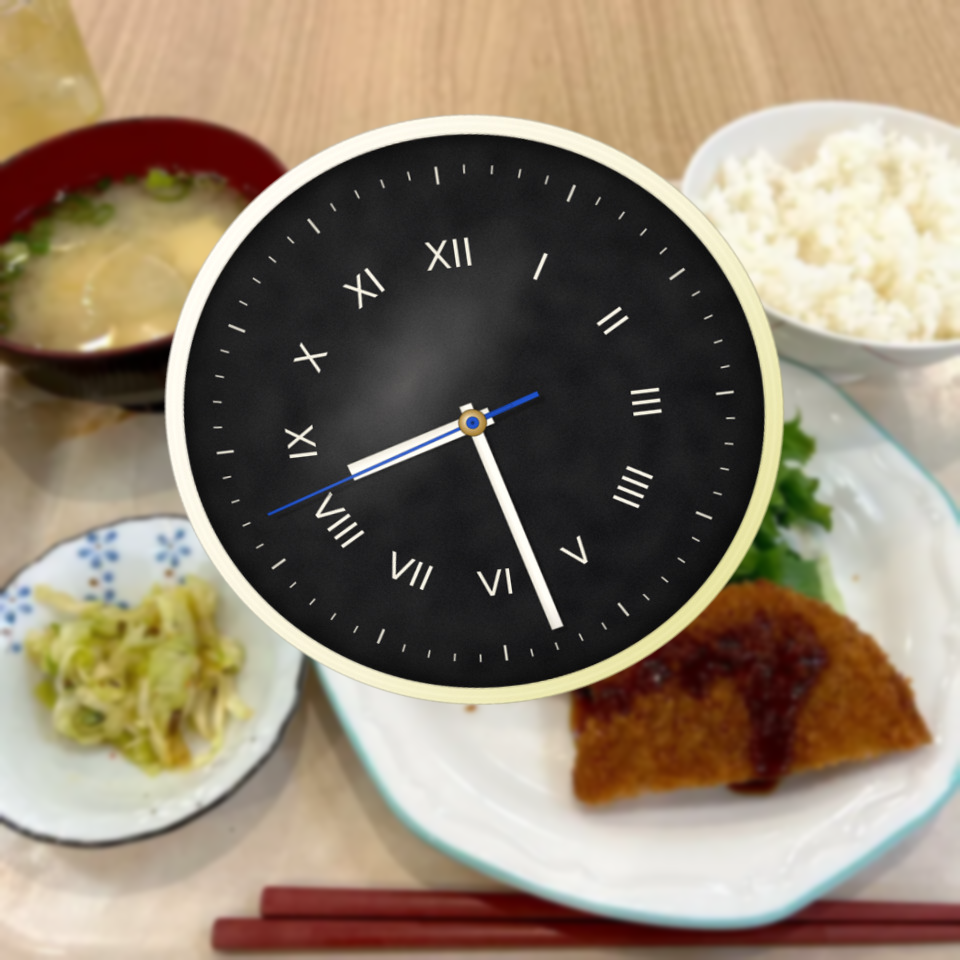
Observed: 8,27,42
